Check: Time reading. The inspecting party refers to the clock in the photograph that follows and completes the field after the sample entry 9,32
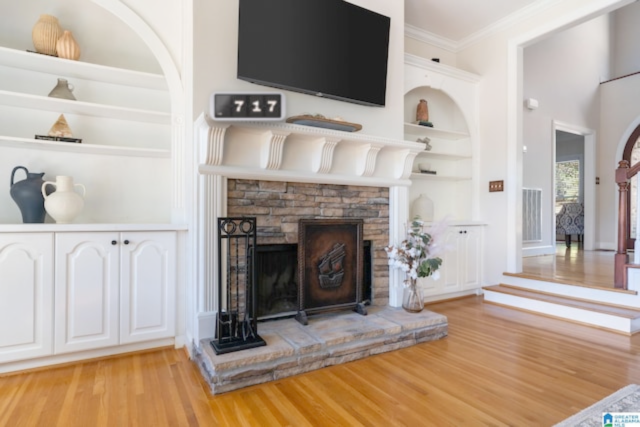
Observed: 7,17
